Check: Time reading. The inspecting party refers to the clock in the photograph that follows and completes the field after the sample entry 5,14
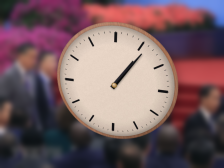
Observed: 1,06
